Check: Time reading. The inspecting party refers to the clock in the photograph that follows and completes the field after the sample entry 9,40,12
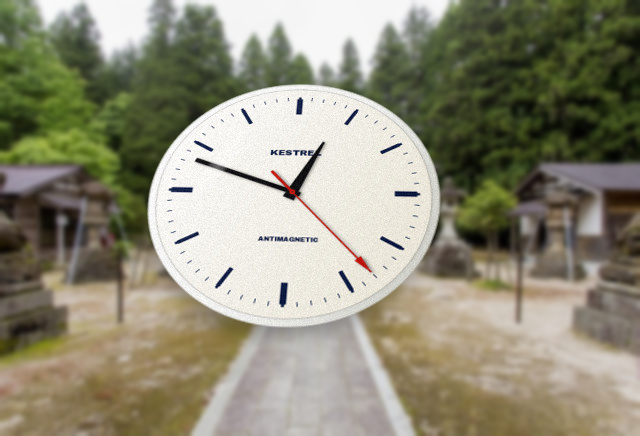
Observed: 12,48,23
